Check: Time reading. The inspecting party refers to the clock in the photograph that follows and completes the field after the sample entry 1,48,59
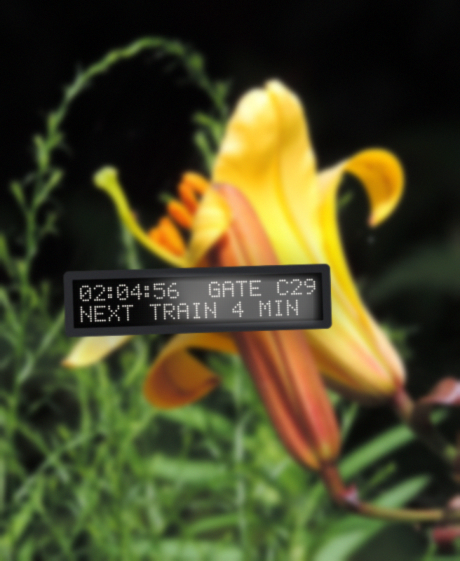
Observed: 2,04,56
